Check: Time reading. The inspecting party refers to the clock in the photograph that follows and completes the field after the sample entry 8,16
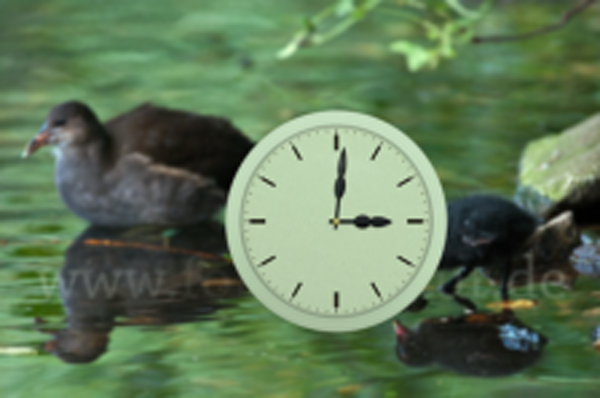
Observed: 3,01
